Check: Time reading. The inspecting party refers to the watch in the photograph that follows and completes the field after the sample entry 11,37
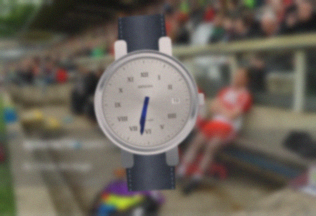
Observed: 6,32
